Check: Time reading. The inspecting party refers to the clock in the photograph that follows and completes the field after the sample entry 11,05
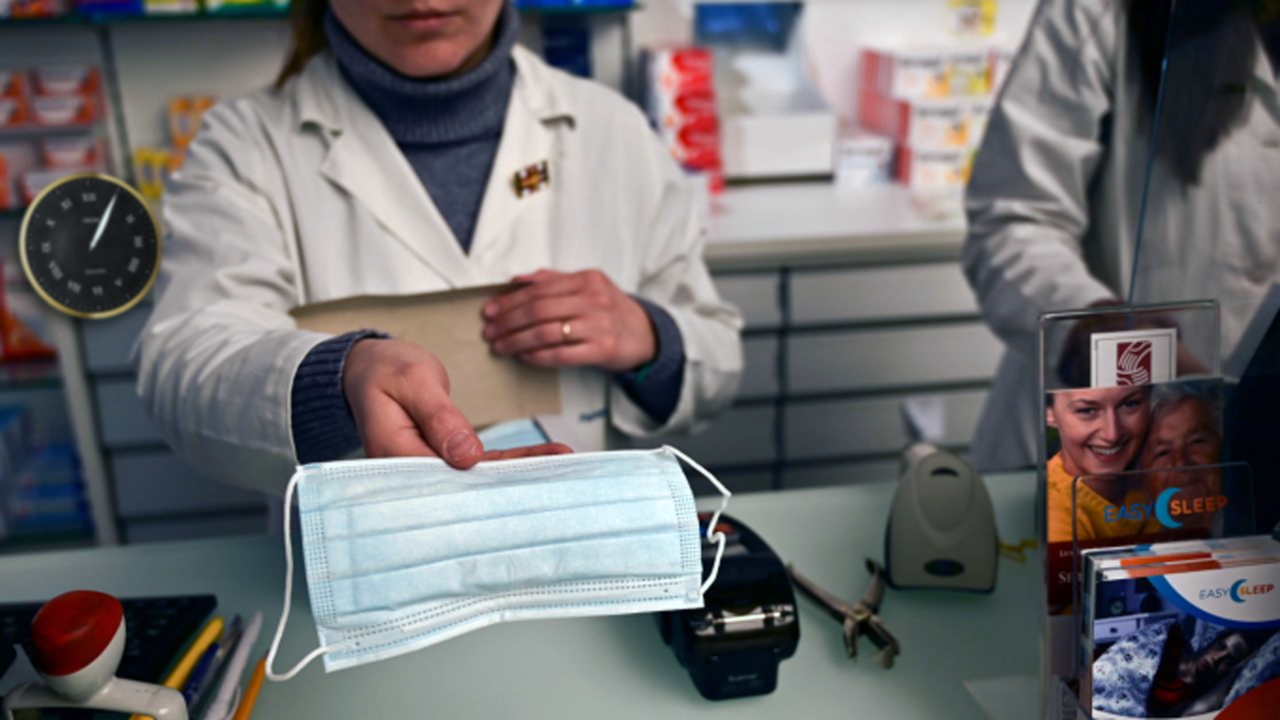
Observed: 1,05
